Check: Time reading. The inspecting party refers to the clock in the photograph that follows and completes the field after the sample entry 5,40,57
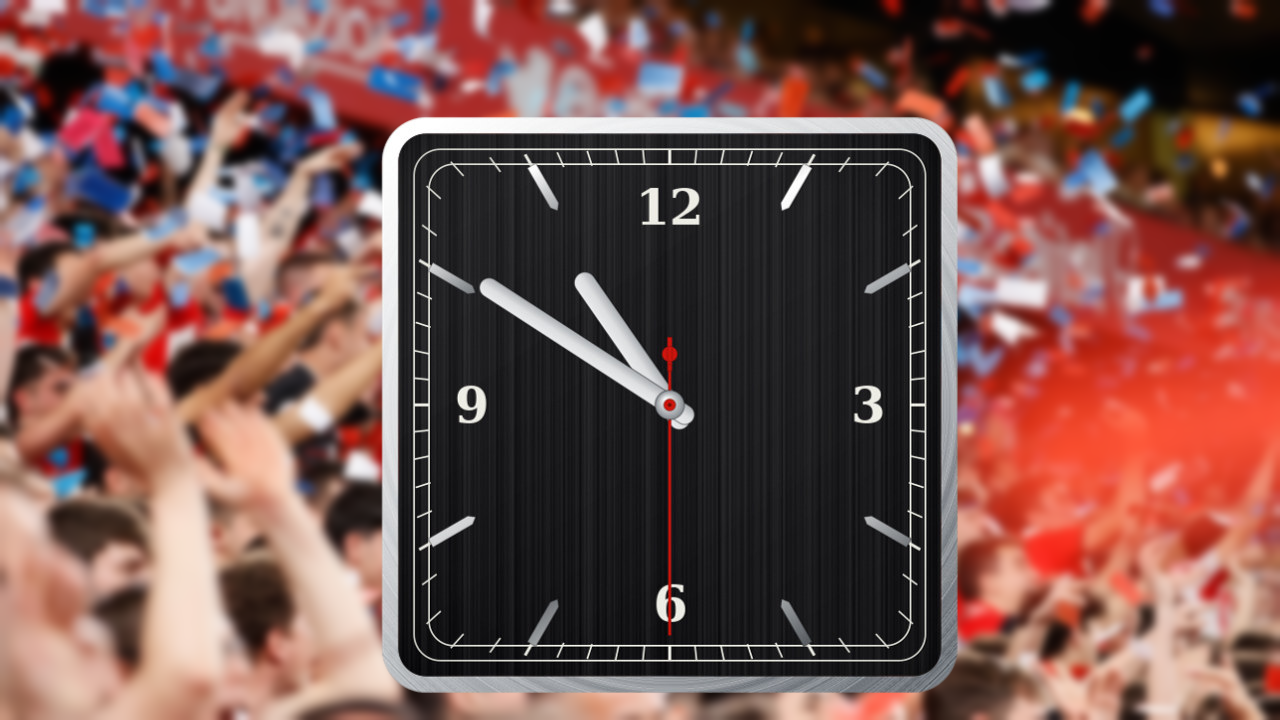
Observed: 10,50,30
